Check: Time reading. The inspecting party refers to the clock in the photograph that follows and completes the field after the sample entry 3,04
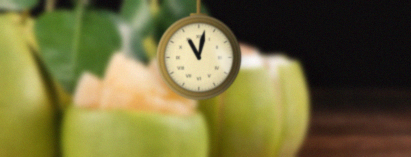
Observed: 11,02
